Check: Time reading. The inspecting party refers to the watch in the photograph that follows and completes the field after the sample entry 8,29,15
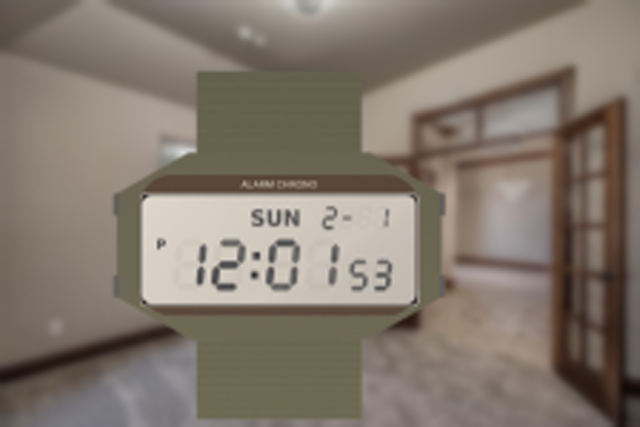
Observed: 12,01,53
